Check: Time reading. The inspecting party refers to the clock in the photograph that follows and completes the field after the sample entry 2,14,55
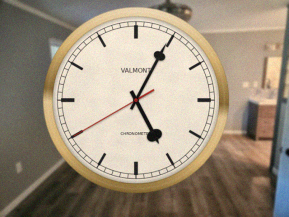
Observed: 5,04,40
